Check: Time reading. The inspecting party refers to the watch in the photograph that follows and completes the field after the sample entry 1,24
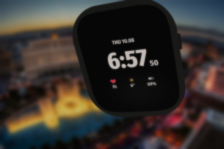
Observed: 6,57
